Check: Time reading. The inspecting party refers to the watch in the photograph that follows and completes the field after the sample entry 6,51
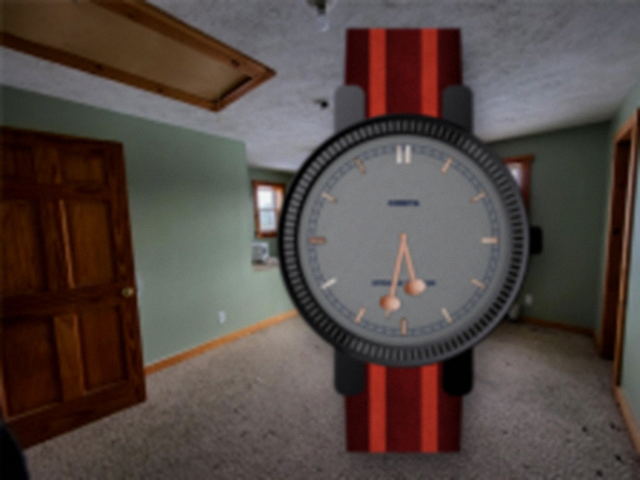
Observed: 5,32
